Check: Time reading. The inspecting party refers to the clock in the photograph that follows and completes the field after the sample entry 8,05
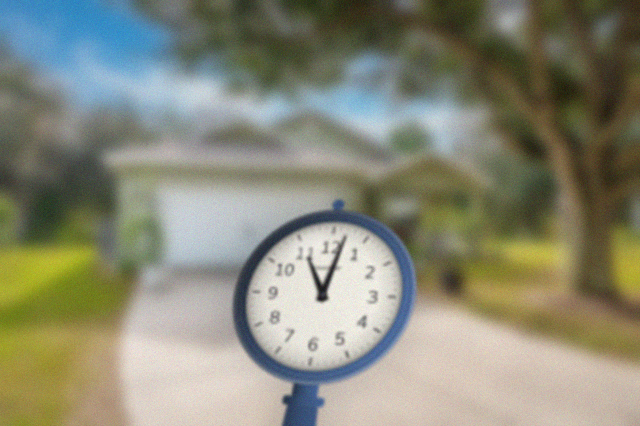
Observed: 11,02
